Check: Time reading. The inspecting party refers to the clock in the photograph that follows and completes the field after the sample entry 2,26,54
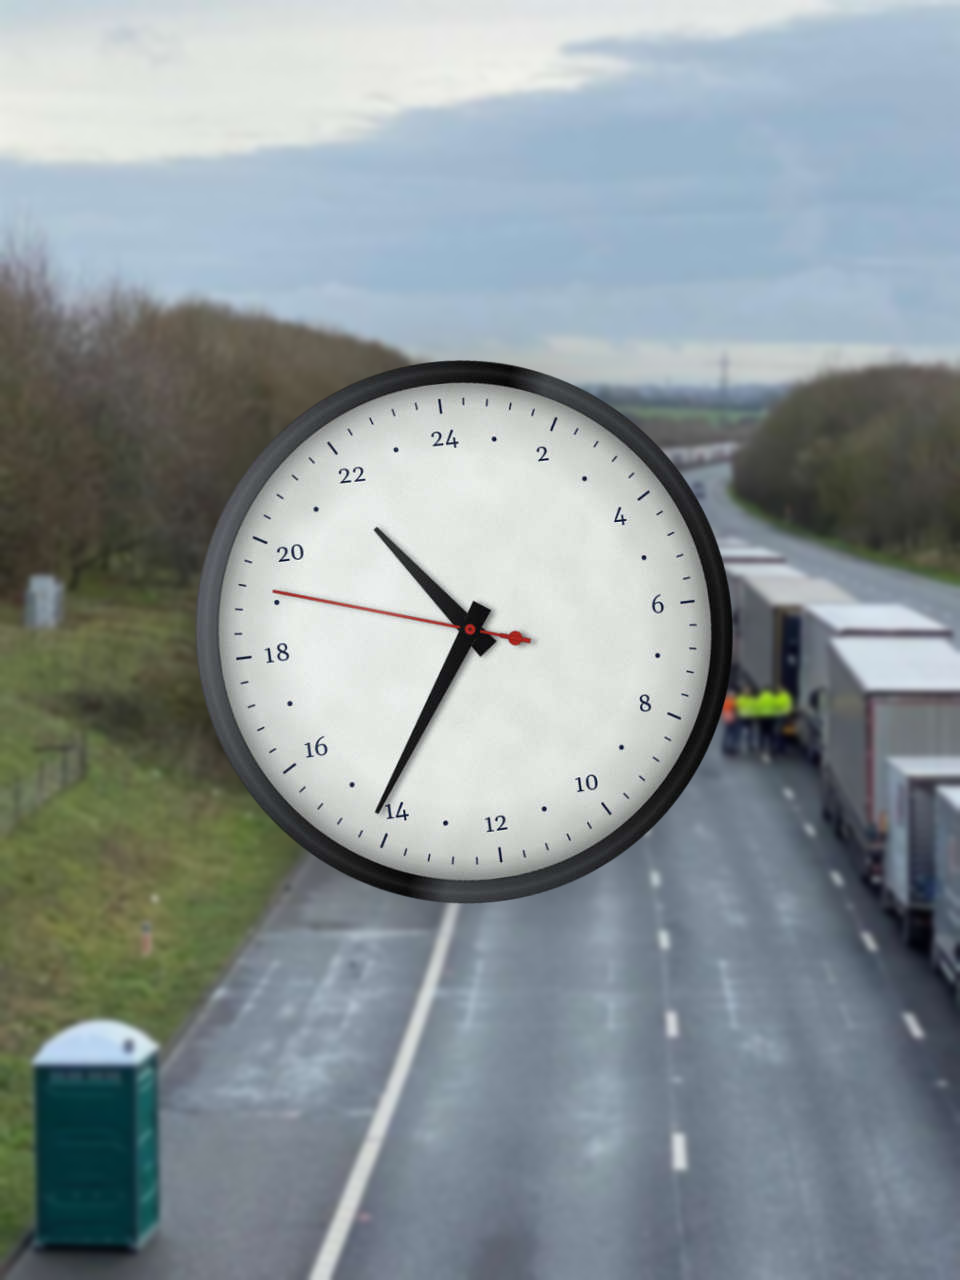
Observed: 21,35,48
